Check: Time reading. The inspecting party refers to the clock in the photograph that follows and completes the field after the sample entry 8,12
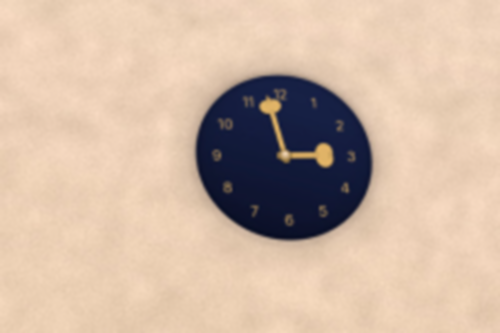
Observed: 2,58
